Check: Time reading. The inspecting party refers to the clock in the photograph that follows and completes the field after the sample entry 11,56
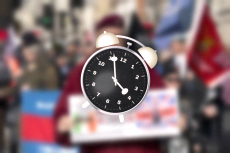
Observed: 3,56
